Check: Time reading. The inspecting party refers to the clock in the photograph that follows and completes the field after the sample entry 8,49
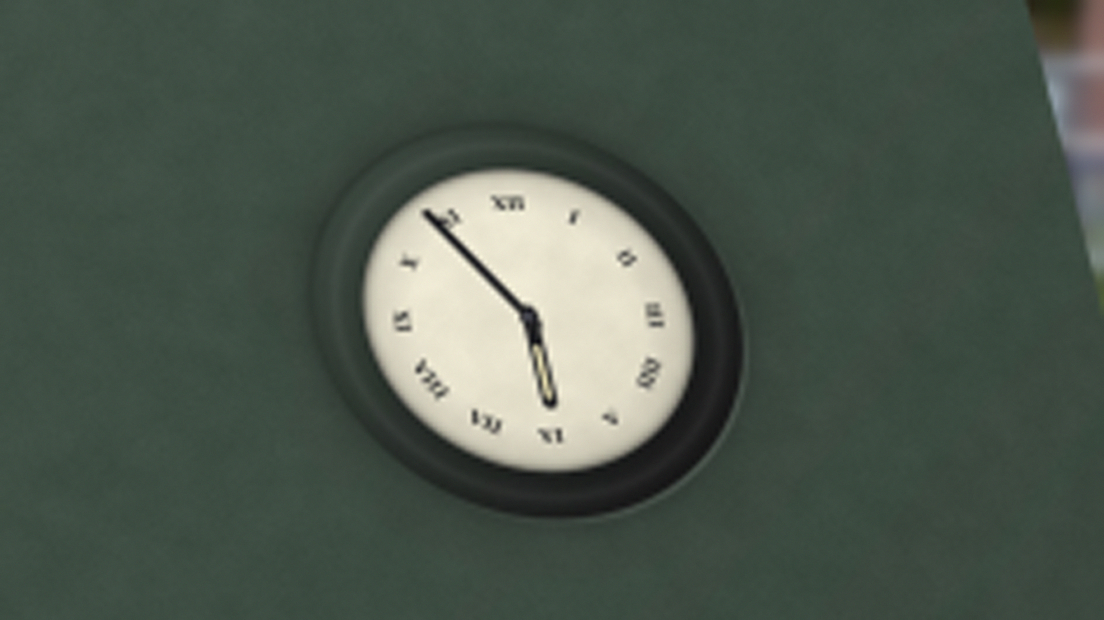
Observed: 5,54
